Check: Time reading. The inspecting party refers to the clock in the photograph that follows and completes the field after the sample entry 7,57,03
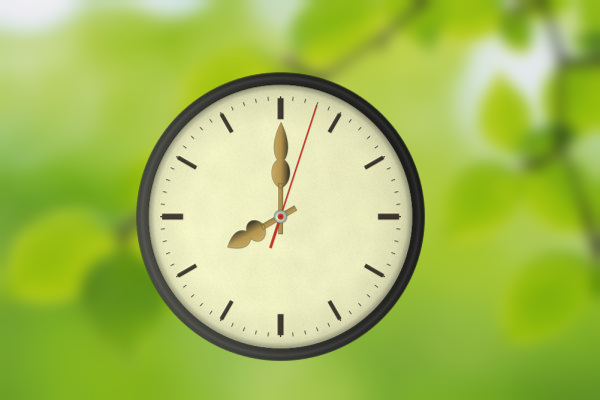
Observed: 8,00,03
